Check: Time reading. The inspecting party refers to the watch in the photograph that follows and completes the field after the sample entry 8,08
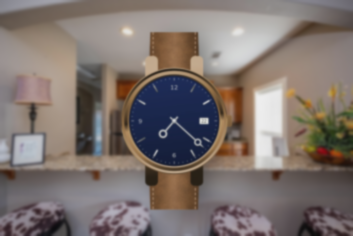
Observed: 7,22
